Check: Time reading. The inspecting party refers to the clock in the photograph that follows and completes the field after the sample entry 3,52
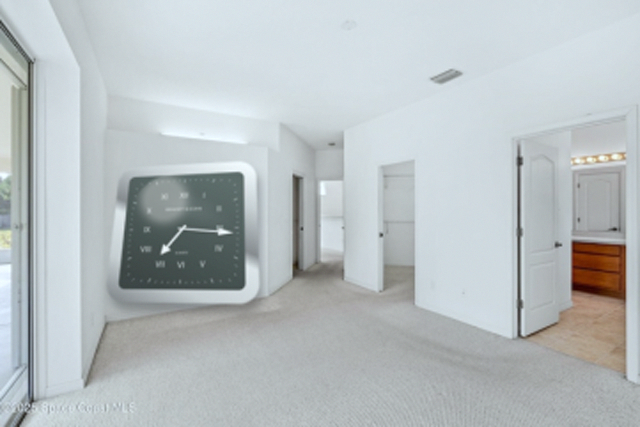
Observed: 7,16
